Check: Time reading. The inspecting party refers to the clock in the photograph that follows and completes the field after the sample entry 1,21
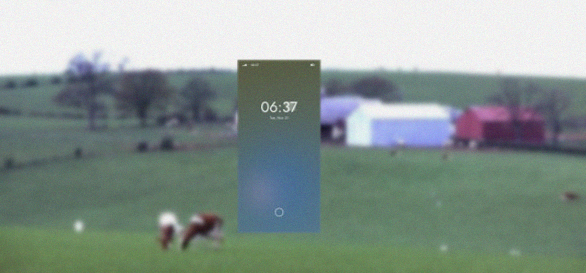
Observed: 6,37
